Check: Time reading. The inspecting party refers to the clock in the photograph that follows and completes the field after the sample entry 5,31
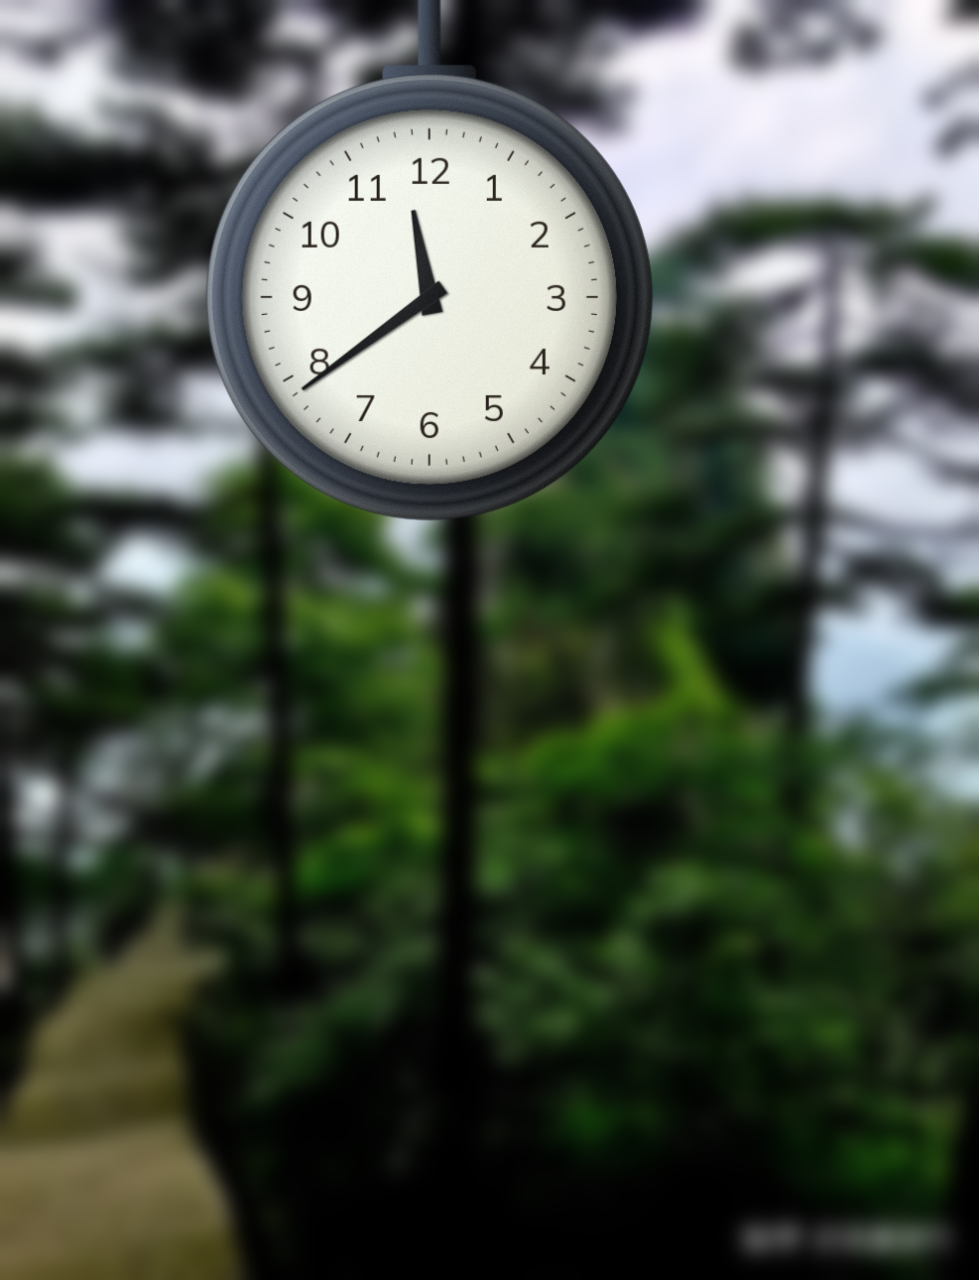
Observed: 11,39
